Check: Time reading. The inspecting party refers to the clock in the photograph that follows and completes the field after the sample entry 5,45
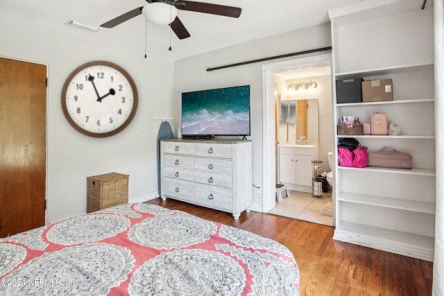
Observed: 1,56
